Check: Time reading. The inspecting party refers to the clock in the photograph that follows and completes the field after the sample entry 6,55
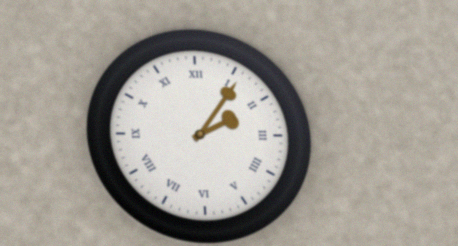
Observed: 2,06
